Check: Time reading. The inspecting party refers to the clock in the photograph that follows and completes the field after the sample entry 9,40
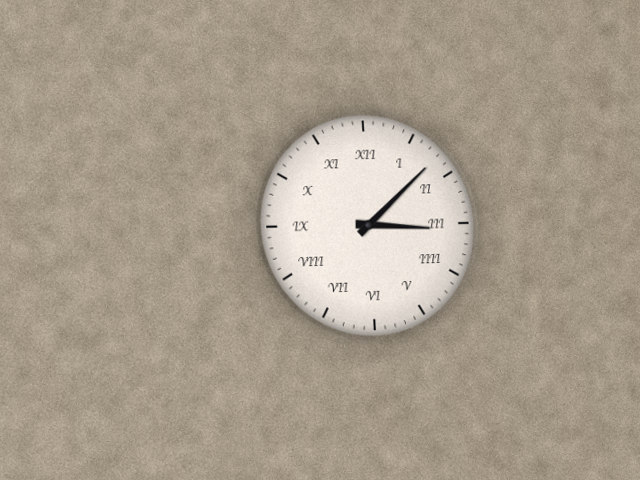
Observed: 3,08
